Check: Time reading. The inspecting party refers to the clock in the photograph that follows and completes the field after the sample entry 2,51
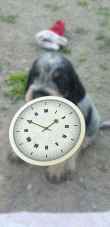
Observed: 1,50
